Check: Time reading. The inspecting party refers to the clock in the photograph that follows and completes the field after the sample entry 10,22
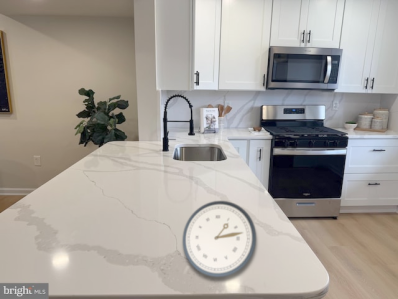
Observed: 1,13
